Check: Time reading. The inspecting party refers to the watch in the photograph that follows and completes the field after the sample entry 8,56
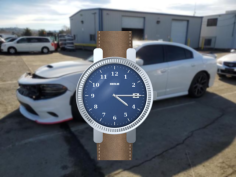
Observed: 4,15
